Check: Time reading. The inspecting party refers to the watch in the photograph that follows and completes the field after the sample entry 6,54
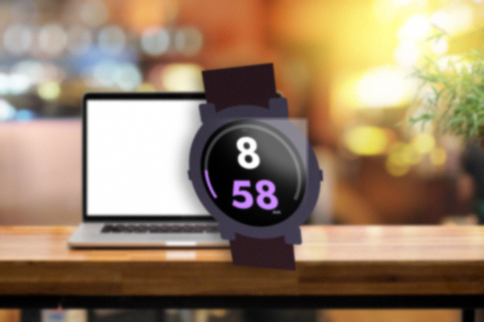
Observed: 8,58
